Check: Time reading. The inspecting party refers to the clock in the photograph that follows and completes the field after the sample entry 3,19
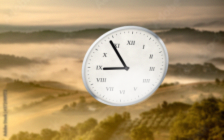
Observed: 8,54
